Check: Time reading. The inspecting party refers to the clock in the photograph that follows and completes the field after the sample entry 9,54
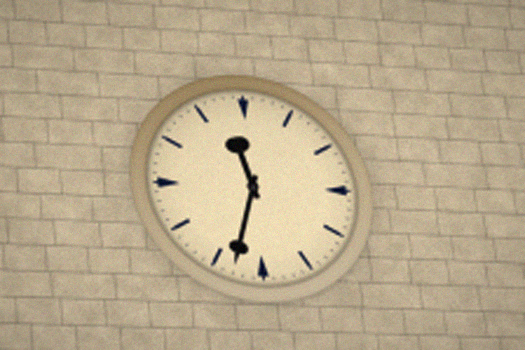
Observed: 11,33
